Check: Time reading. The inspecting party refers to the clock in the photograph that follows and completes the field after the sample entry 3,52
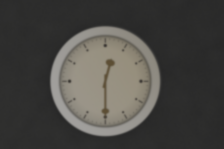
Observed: 12,30
